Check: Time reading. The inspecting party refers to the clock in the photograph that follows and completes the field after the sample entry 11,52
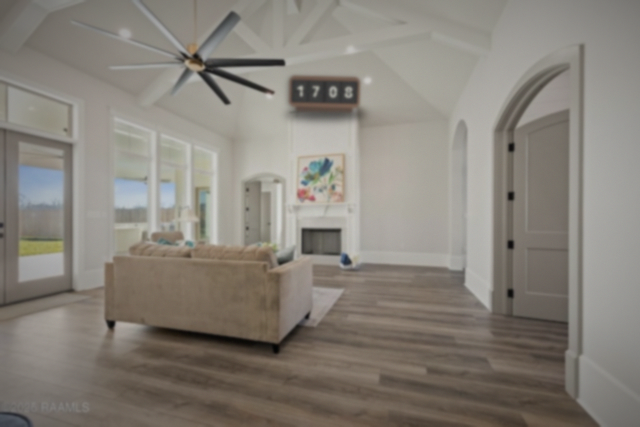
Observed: 17,08
